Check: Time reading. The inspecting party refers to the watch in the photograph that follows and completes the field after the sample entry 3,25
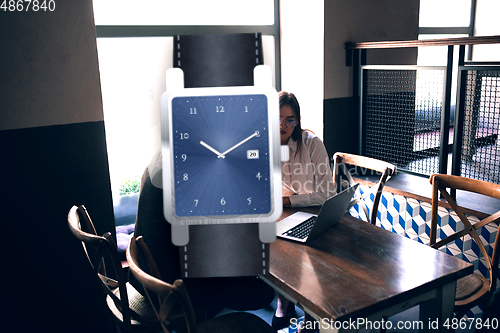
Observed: 10,10
